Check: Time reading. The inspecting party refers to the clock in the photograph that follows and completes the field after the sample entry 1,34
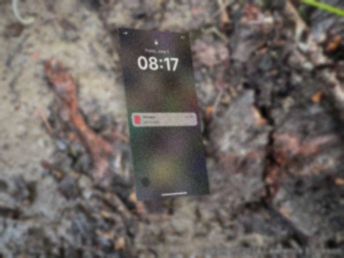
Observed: 8,17
